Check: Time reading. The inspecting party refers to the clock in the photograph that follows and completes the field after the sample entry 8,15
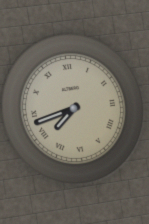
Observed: 7,43
